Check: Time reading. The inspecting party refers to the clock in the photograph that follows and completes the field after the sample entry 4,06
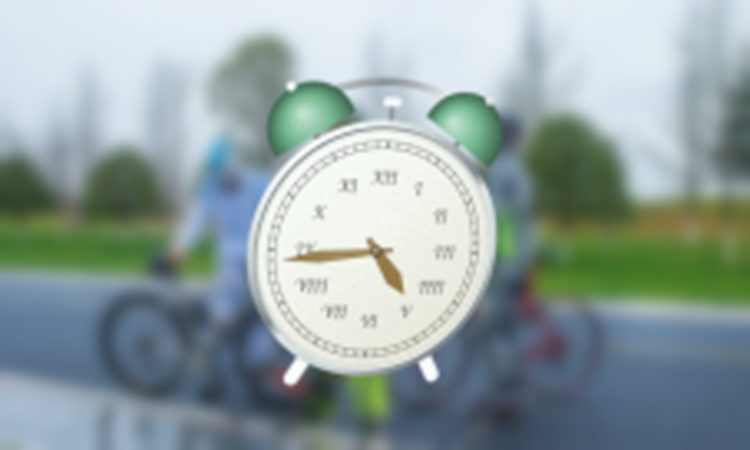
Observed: 4,44
